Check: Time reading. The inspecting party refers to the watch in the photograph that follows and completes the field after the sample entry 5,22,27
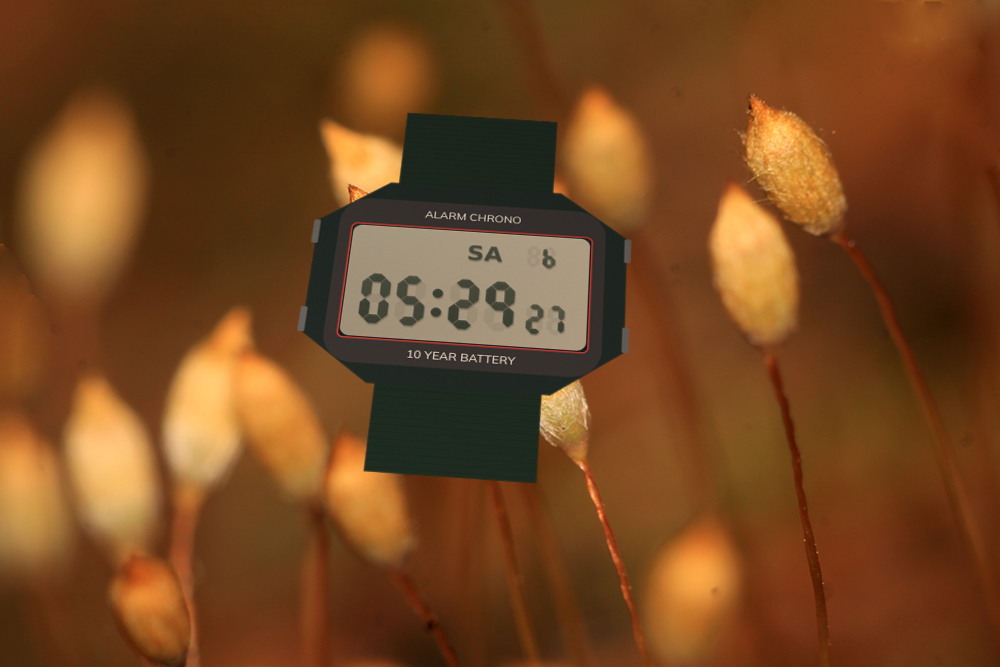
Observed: 5,29,27
